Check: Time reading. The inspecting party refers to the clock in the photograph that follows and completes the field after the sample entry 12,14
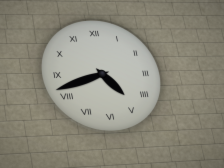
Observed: 4,42
